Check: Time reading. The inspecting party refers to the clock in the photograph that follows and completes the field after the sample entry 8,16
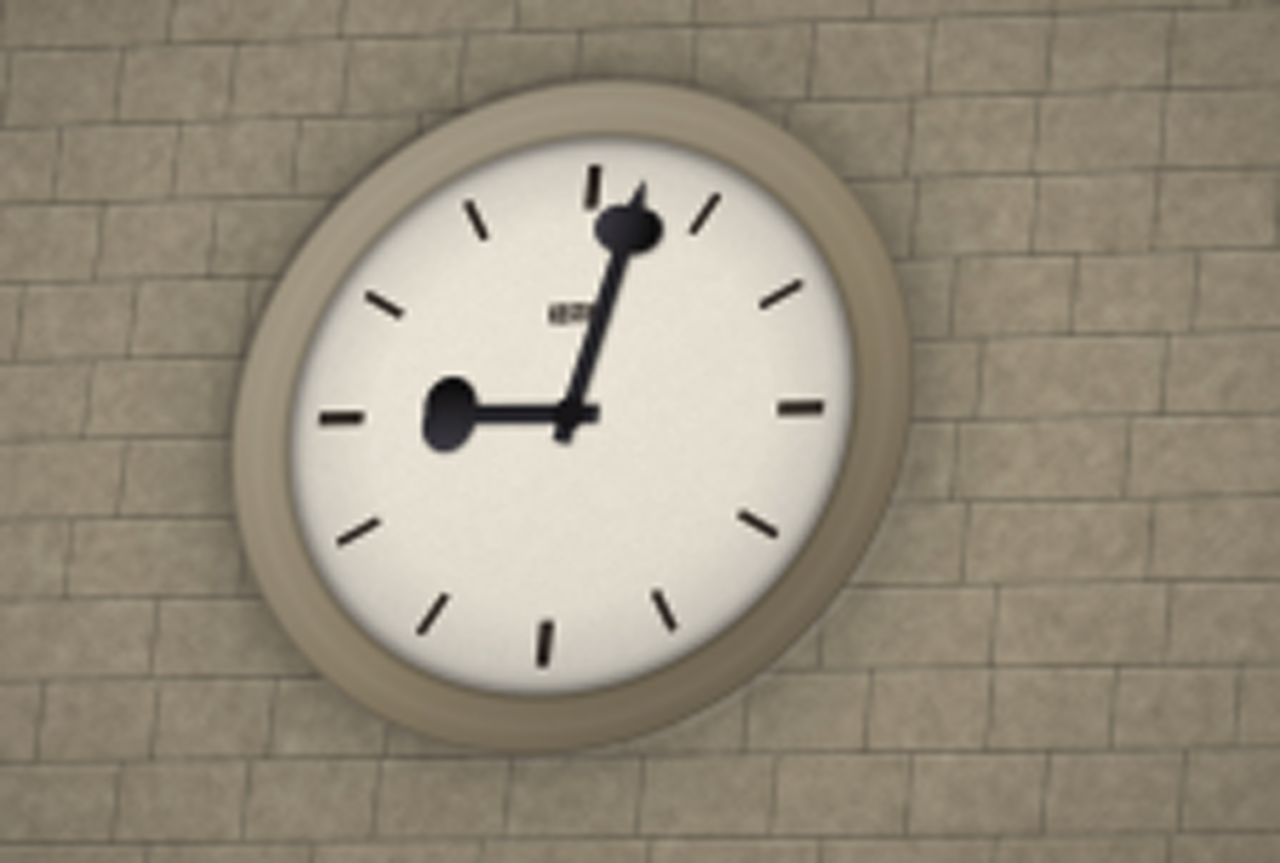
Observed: 9,02
